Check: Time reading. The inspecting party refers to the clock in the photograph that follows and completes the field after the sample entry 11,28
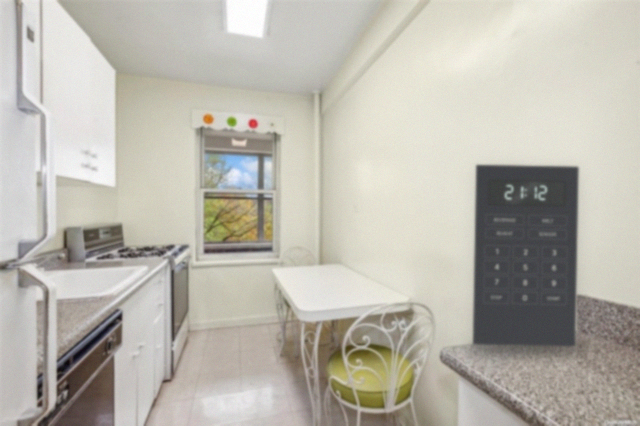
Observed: 21,12
